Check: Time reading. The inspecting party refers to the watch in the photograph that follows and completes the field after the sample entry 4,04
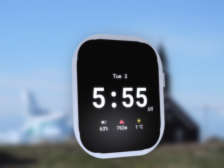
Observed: 5,55
